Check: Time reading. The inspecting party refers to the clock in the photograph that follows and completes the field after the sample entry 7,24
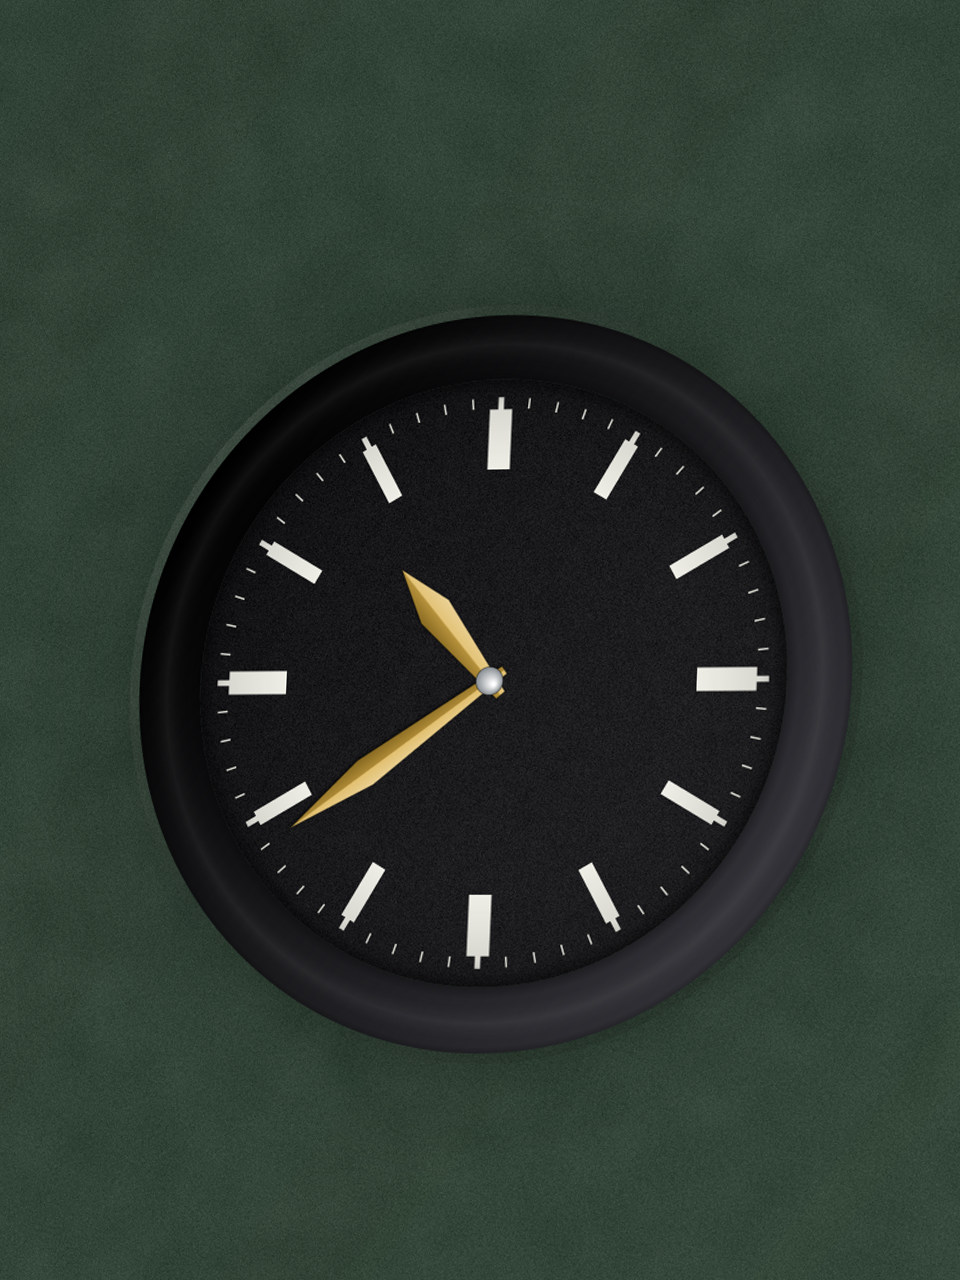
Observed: 10,39
